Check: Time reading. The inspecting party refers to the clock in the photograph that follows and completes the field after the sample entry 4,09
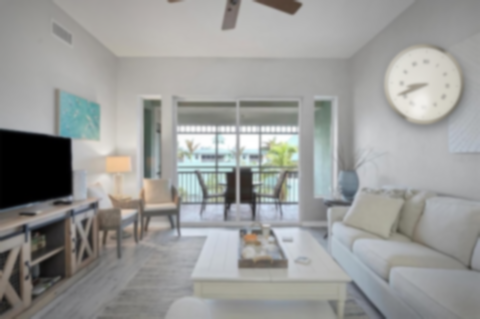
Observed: 8,41
